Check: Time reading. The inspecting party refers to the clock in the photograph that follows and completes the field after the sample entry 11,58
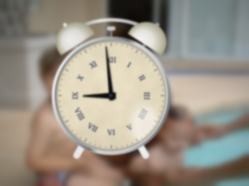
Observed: 8,59
